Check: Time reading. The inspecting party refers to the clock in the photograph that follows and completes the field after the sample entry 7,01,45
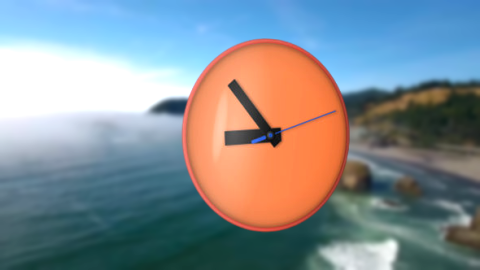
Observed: 8,53,12
